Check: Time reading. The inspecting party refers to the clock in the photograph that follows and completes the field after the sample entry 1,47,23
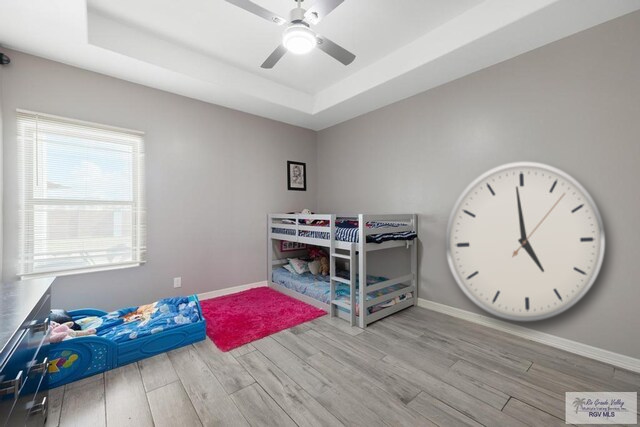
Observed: 4,59,07
